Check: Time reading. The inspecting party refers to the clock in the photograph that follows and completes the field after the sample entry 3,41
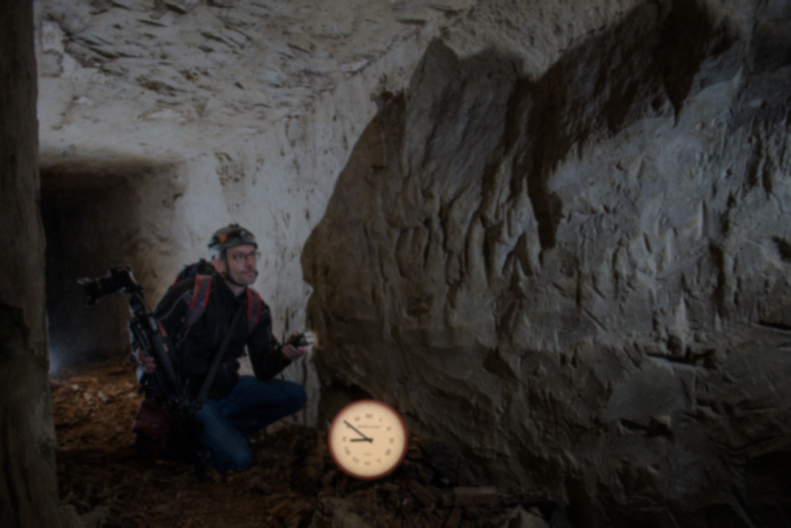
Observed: 8,51
